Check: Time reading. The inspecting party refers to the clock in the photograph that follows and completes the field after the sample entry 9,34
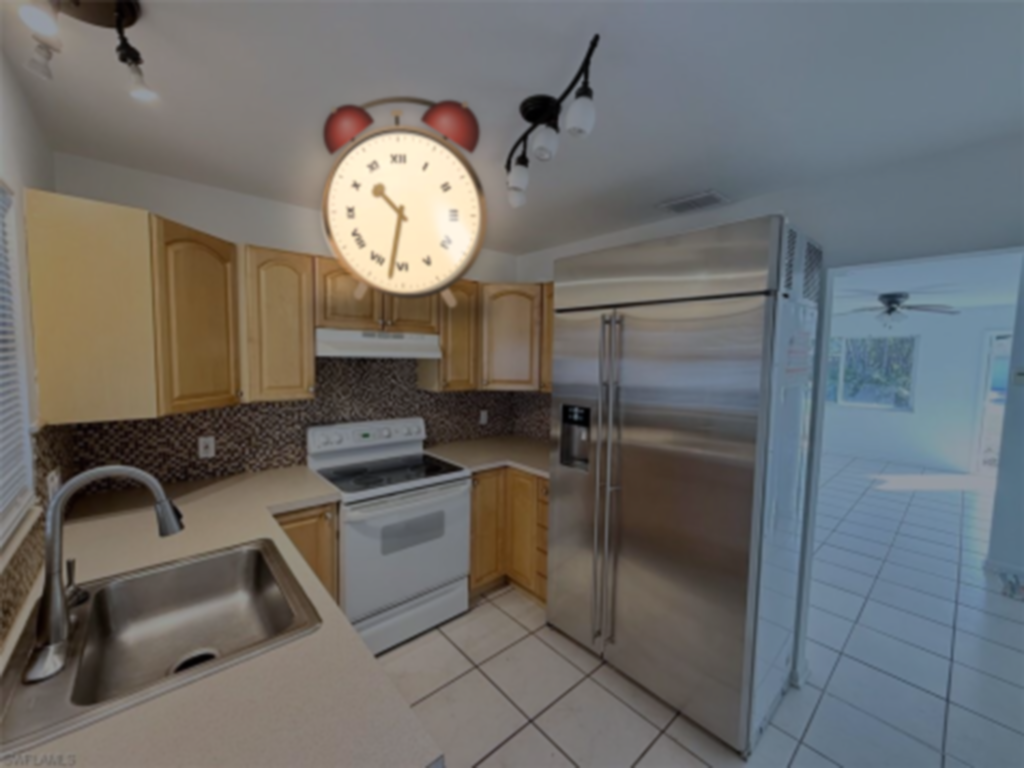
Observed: 10,32
